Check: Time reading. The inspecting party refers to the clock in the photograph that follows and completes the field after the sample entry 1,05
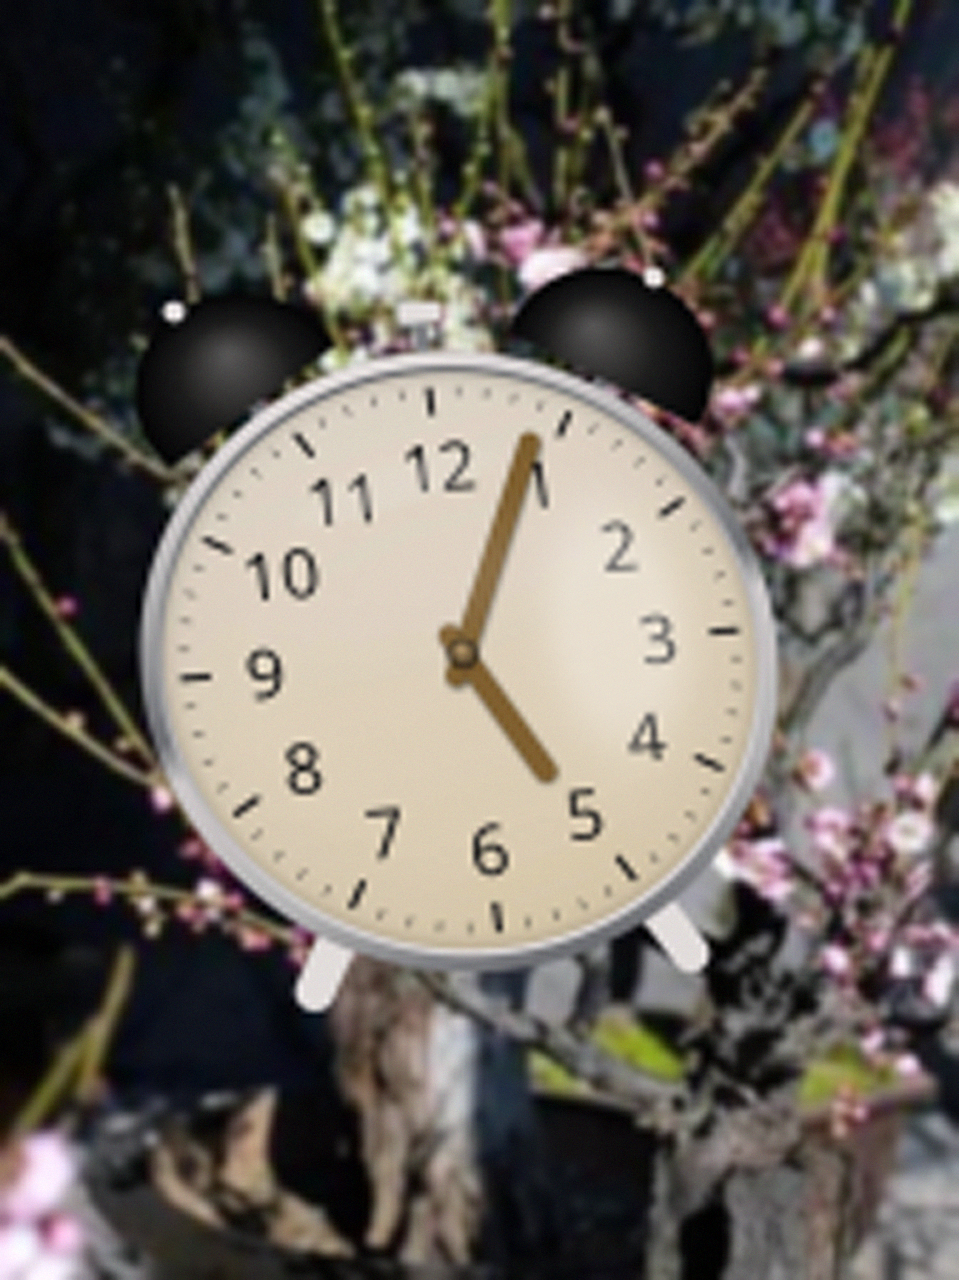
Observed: 5,04
